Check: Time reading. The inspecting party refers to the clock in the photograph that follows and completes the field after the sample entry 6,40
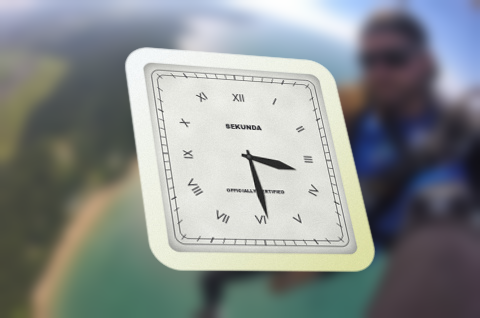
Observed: 3,29
